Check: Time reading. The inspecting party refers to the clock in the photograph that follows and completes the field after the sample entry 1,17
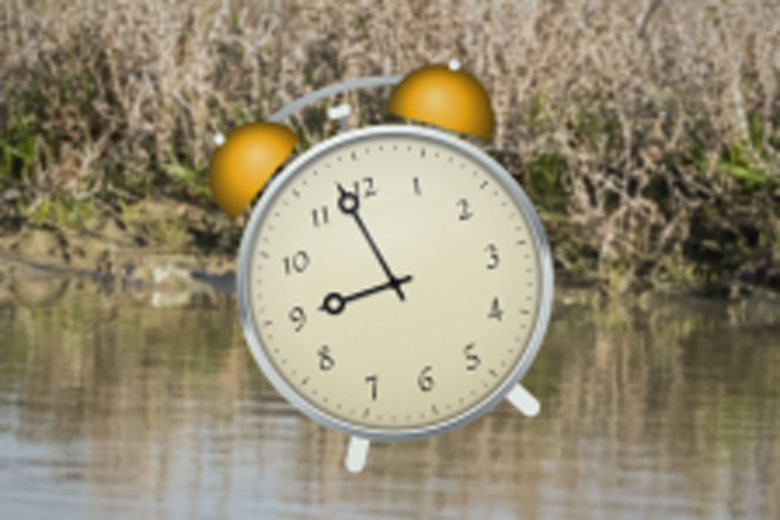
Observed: 8,58
